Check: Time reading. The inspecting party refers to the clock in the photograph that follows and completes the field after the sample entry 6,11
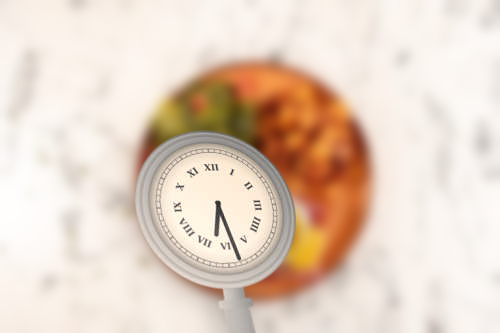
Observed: 6,28
